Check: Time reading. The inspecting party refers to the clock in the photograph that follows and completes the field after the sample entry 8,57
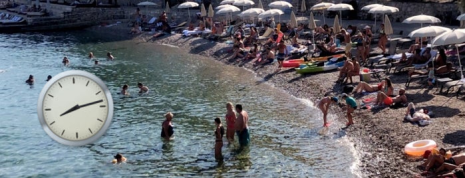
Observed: 8,13
